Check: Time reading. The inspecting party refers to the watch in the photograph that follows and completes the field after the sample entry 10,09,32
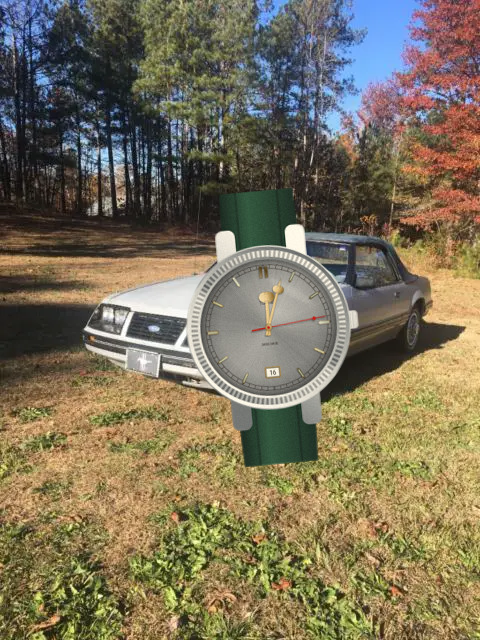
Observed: 12,03,14
